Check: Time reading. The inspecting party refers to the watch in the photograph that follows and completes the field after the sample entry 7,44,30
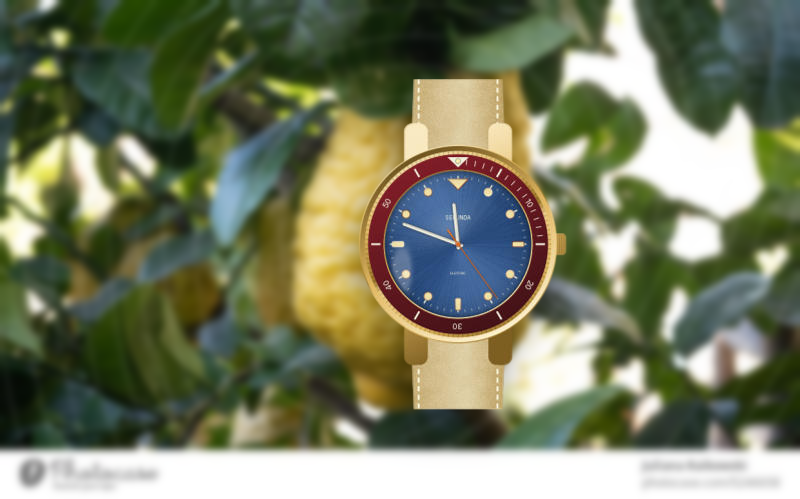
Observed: 11,48,24
